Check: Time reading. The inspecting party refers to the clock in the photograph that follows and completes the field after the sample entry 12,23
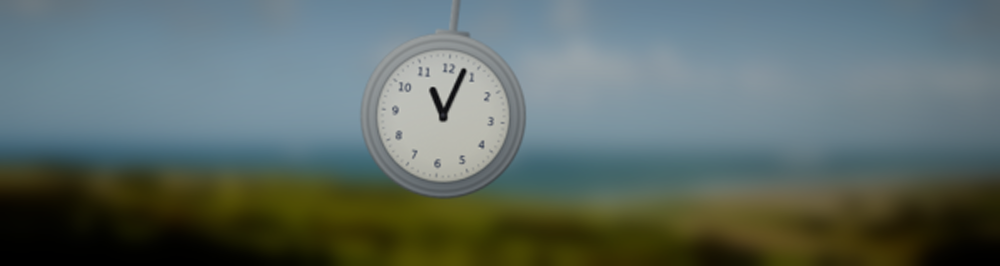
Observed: 11,03
